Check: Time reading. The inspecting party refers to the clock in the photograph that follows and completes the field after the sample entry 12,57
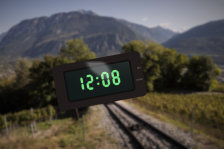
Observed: 12,08
